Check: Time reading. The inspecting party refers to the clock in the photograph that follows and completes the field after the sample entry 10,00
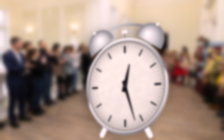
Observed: 12,27
